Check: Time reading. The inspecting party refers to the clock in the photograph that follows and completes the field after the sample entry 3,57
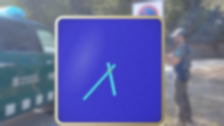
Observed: 5,37
